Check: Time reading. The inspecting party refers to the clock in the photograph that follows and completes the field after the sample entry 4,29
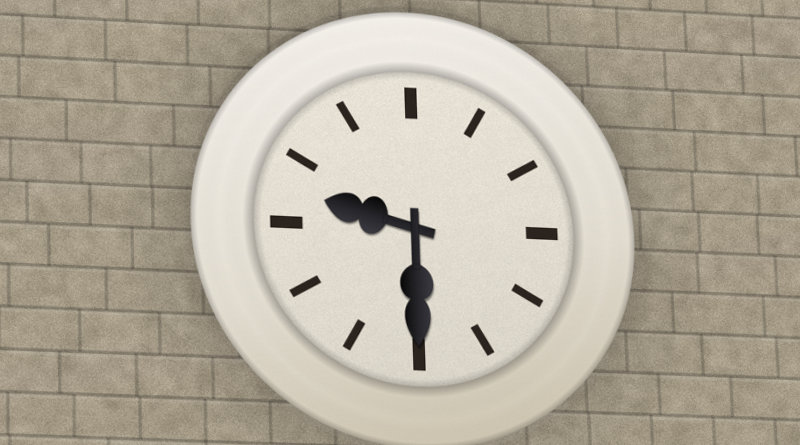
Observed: 9,30
